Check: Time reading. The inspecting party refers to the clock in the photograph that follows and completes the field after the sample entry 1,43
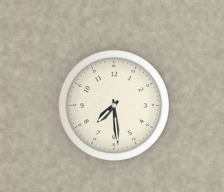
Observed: 7,29
